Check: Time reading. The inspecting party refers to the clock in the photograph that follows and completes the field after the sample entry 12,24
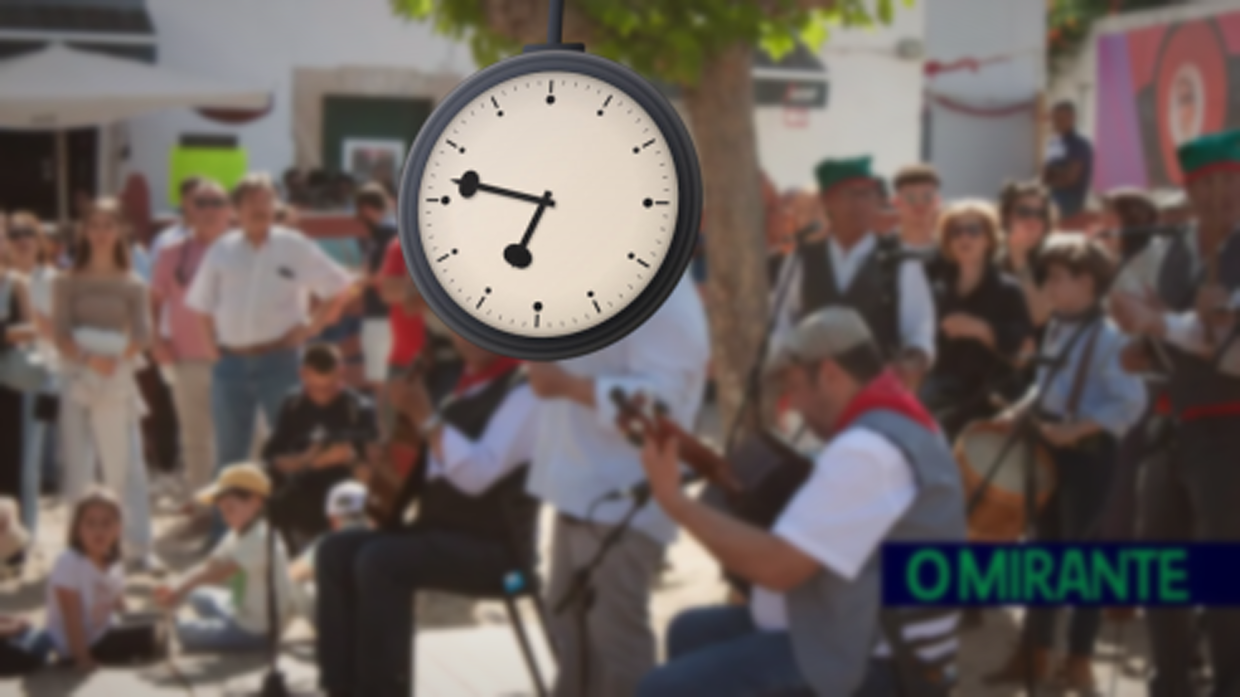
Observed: 6,47
